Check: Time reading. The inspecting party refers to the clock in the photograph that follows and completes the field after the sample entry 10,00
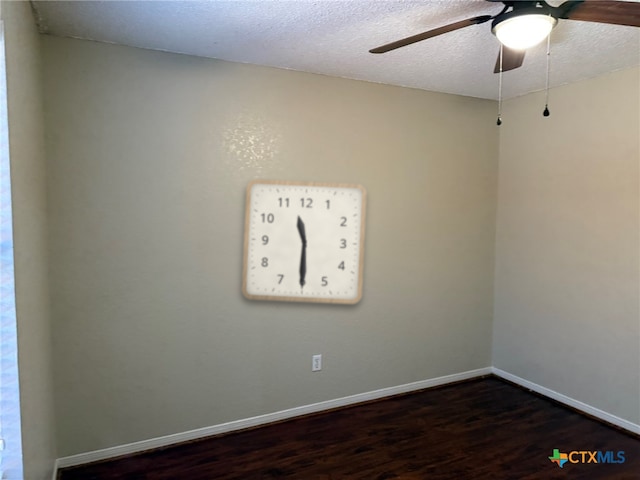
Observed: 11,30
